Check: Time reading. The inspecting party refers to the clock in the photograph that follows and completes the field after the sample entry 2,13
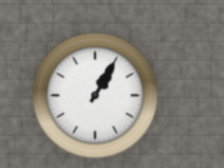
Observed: 1,05
